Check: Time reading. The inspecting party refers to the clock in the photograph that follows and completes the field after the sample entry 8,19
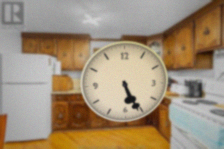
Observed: 5,26
